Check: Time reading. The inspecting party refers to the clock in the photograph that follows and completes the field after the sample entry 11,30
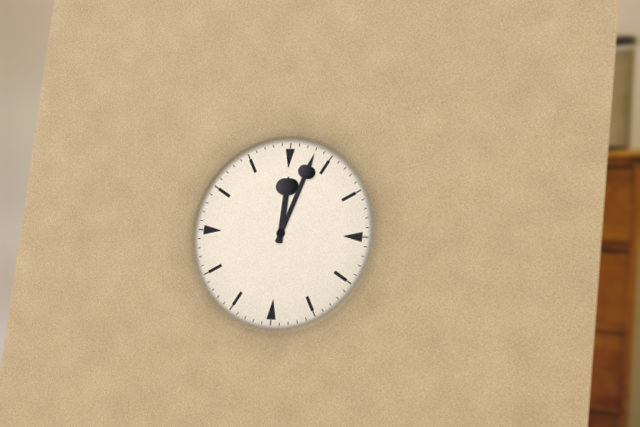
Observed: 12,03
